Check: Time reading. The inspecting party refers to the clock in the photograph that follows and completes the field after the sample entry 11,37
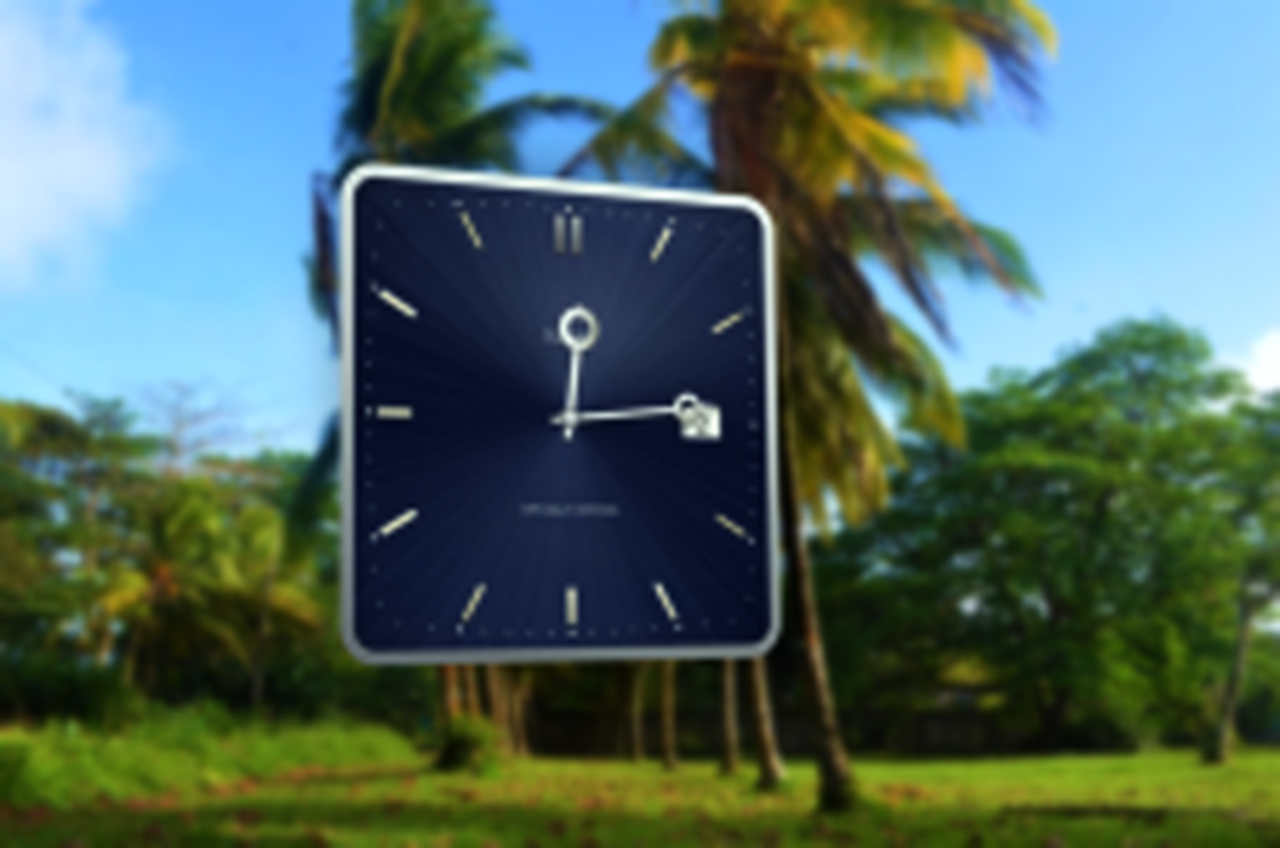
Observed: 12,14
